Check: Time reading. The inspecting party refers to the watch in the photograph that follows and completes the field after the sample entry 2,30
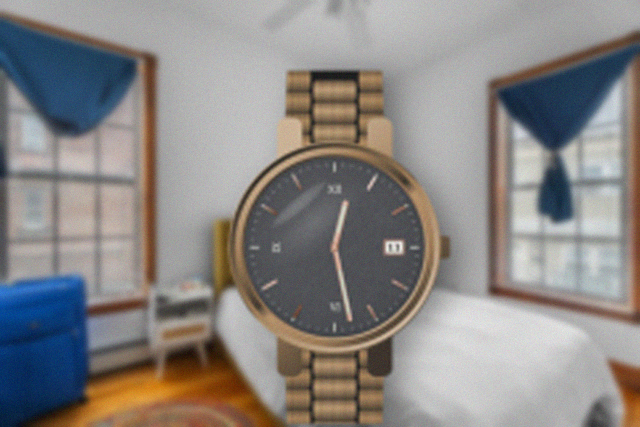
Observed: 12,28
